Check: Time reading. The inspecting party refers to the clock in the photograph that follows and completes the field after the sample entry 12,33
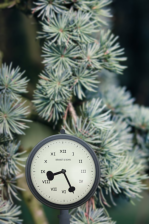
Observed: 8,26
